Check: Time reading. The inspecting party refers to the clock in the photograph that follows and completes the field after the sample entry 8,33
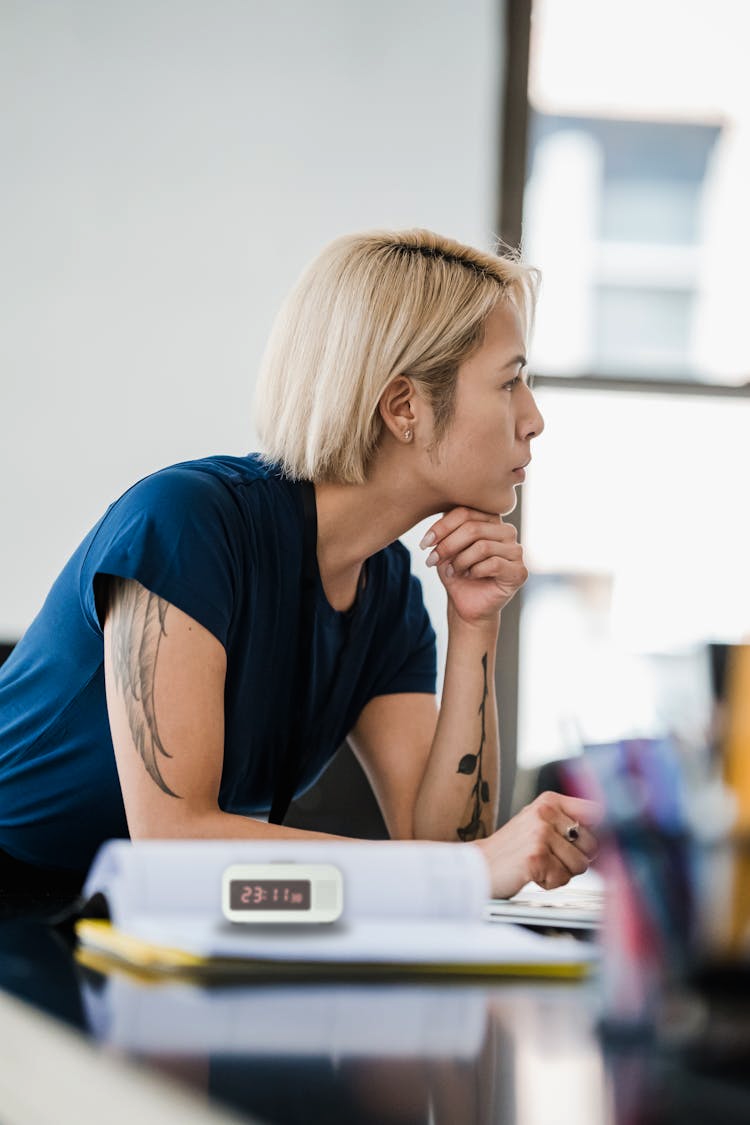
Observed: 23,11
